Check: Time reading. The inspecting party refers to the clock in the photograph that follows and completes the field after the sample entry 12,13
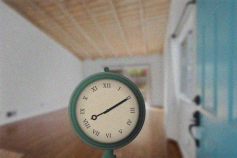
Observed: 8,10
